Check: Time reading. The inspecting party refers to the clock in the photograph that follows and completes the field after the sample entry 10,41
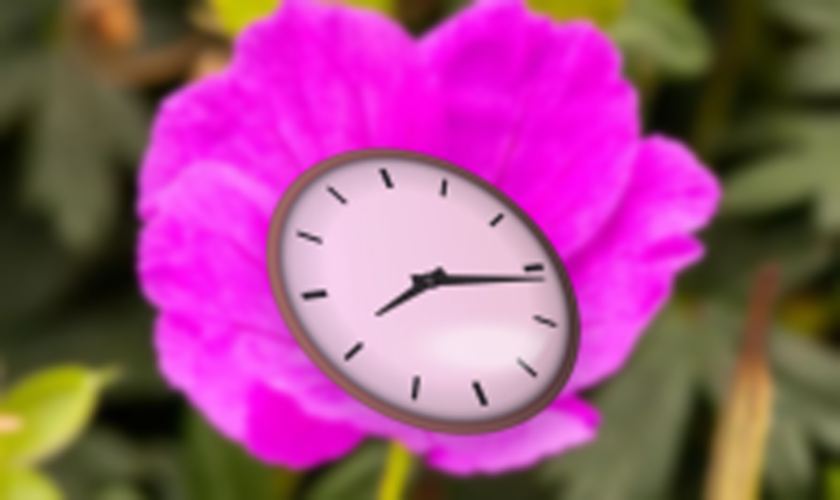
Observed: 8,16
